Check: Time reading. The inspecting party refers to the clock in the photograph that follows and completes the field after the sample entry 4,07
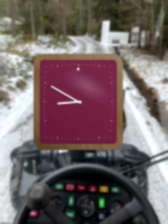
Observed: 8,50
